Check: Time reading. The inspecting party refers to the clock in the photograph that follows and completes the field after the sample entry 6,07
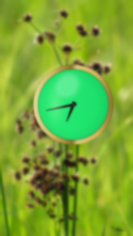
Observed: 6,43
